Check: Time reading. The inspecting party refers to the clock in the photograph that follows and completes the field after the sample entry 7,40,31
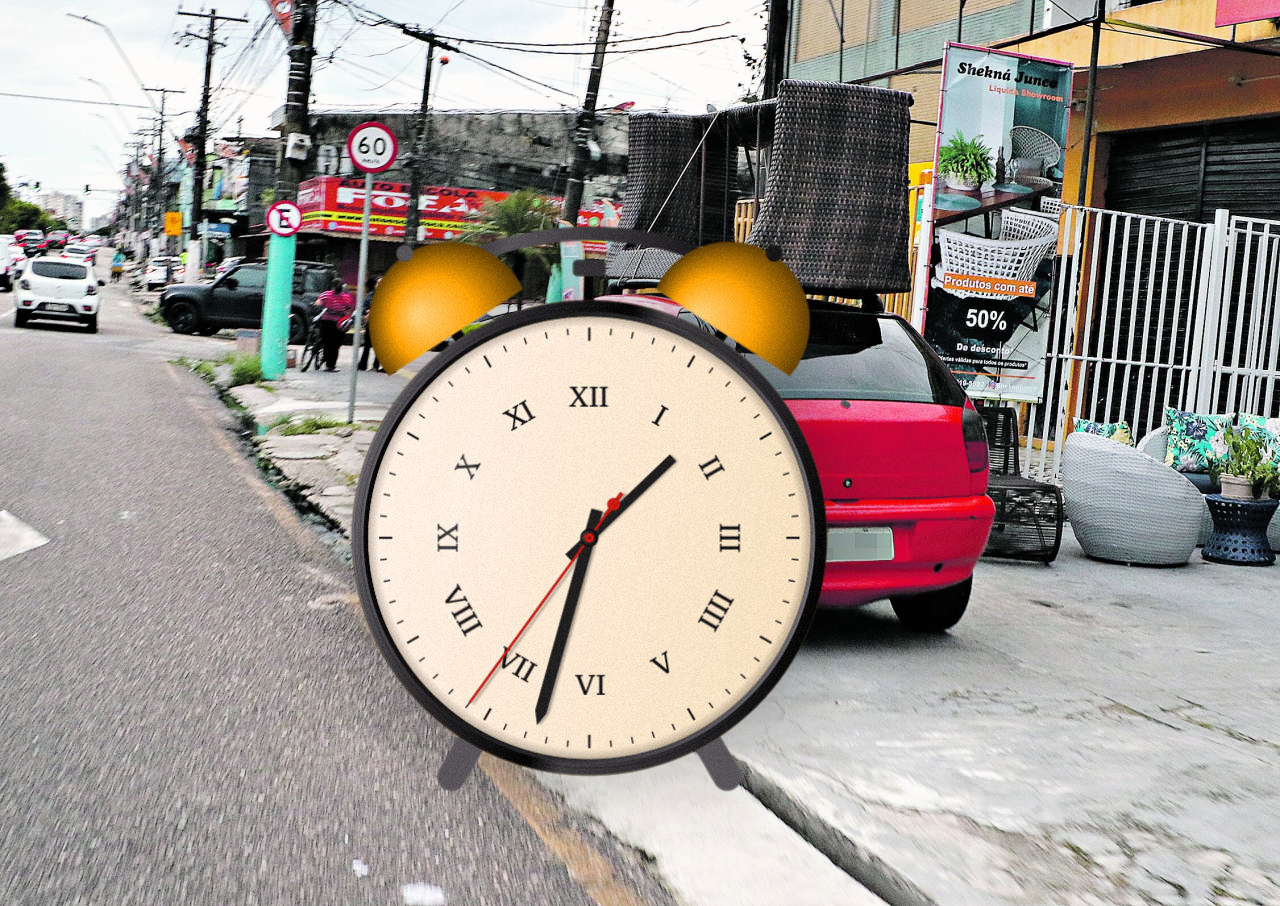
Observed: 1,32,36
